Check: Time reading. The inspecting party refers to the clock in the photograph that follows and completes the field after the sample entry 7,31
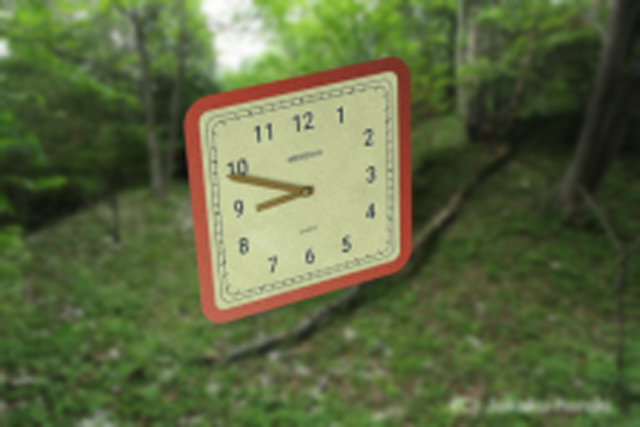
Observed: 8,49
